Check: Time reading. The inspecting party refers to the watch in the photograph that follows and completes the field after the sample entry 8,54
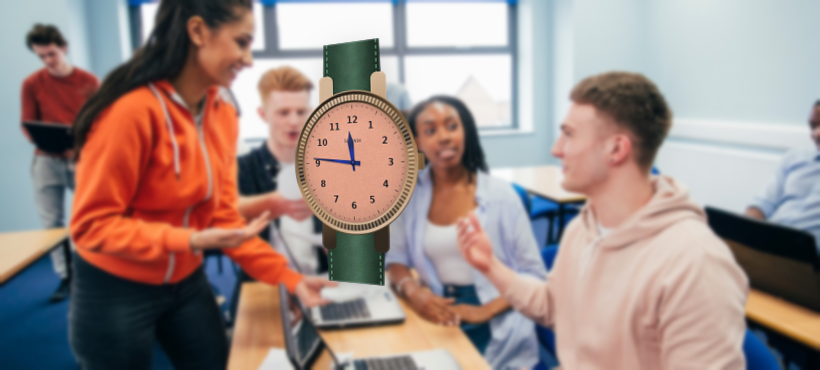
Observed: 11,46
